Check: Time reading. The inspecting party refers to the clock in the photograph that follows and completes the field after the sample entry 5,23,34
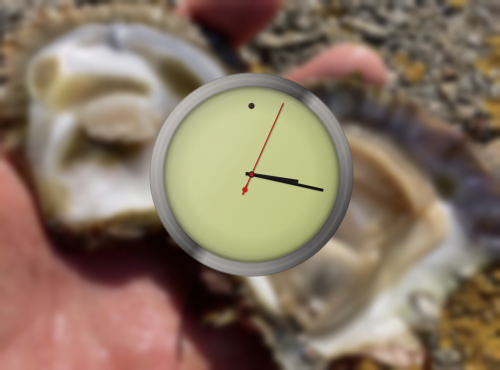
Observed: 3,17,04
